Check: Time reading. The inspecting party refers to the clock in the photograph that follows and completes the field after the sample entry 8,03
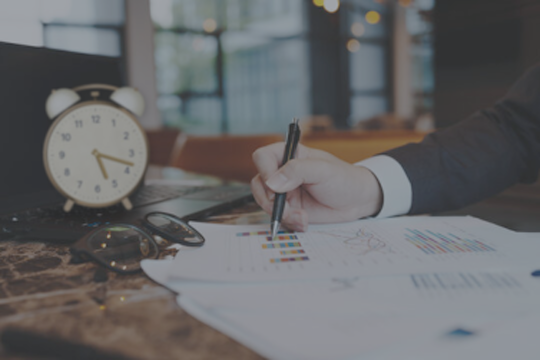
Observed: 5,18
